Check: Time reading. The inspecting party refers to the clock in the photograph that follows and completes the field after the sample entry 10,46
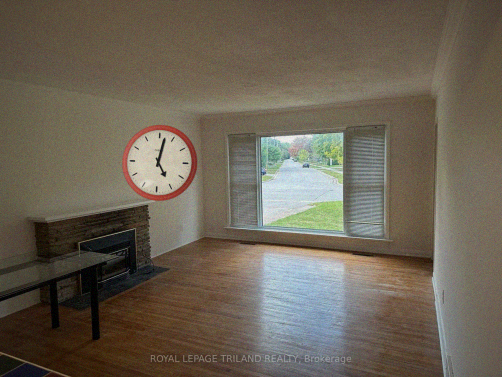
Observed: 5,02
